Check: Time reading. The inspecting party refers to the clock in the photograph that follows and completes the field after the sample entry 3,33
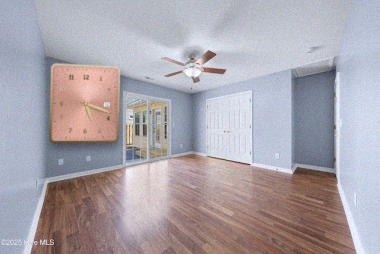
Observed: 5,18
